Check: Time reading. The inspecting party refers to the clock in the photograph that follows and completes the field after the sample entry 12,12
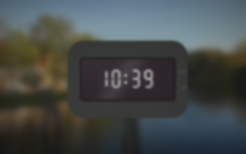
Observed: 10,39
